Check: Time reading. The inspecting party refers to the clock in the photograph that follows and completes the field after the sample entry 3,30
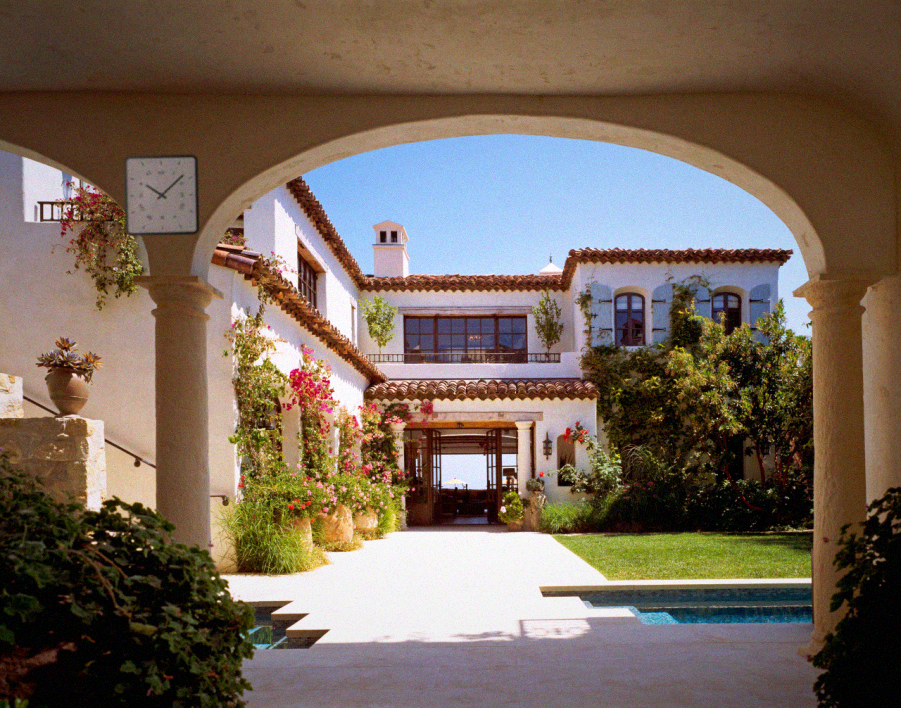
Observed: 10,08
